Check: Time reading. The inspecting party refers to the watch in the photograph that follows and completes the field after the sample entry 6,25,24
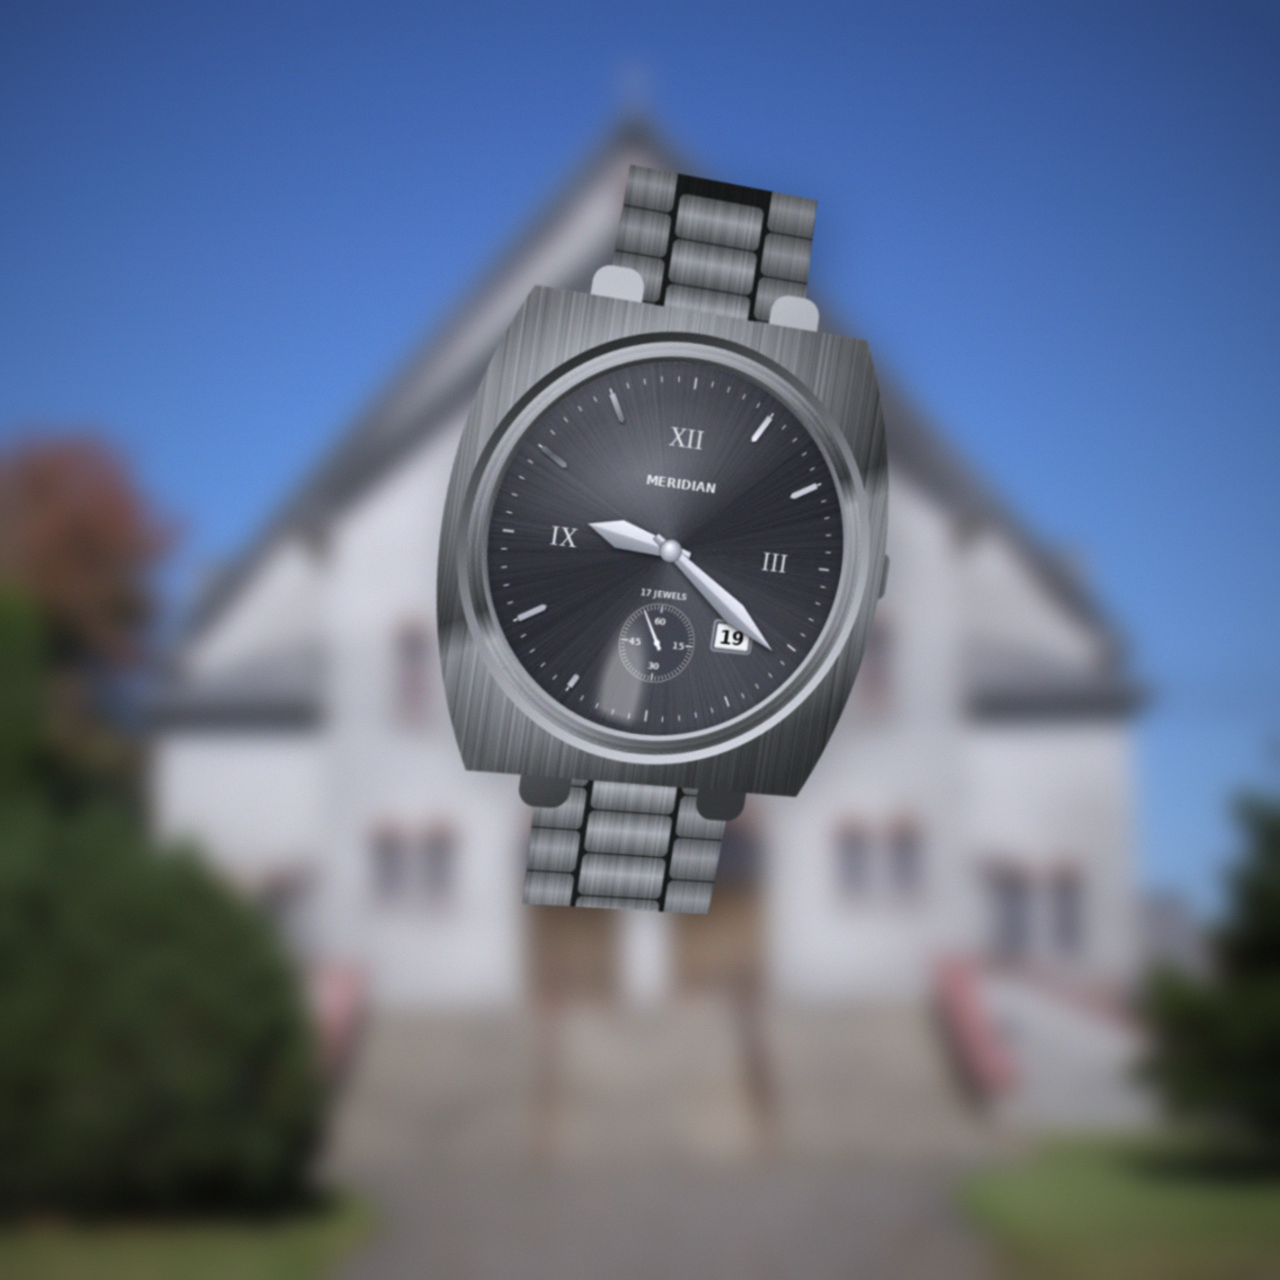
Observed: 9,20,55
